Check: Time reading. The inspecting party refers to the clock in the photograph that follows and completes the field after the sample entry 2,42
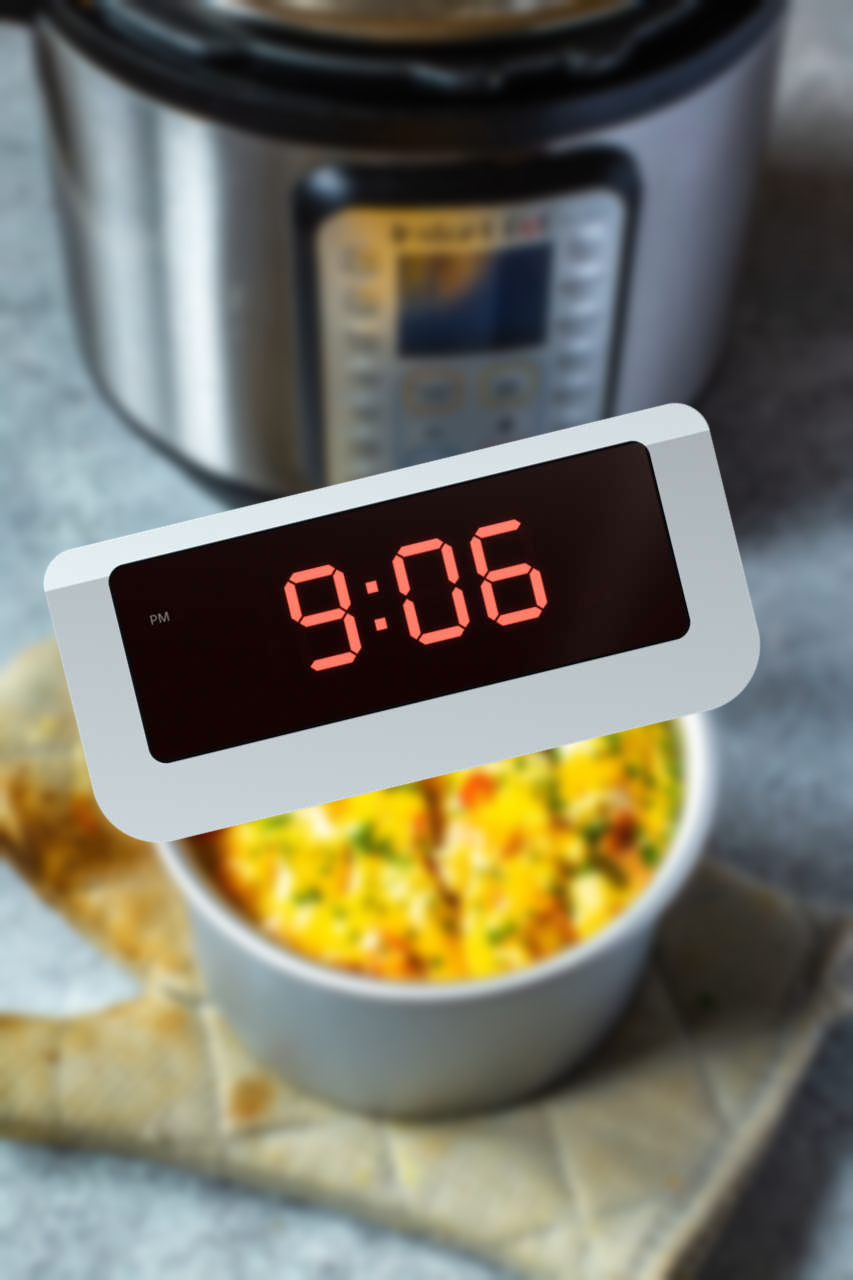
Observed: 9,06
